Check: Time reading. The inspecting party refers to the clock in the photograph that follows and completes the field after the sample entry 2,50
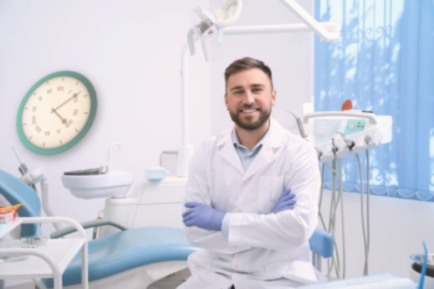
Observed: 4,08
